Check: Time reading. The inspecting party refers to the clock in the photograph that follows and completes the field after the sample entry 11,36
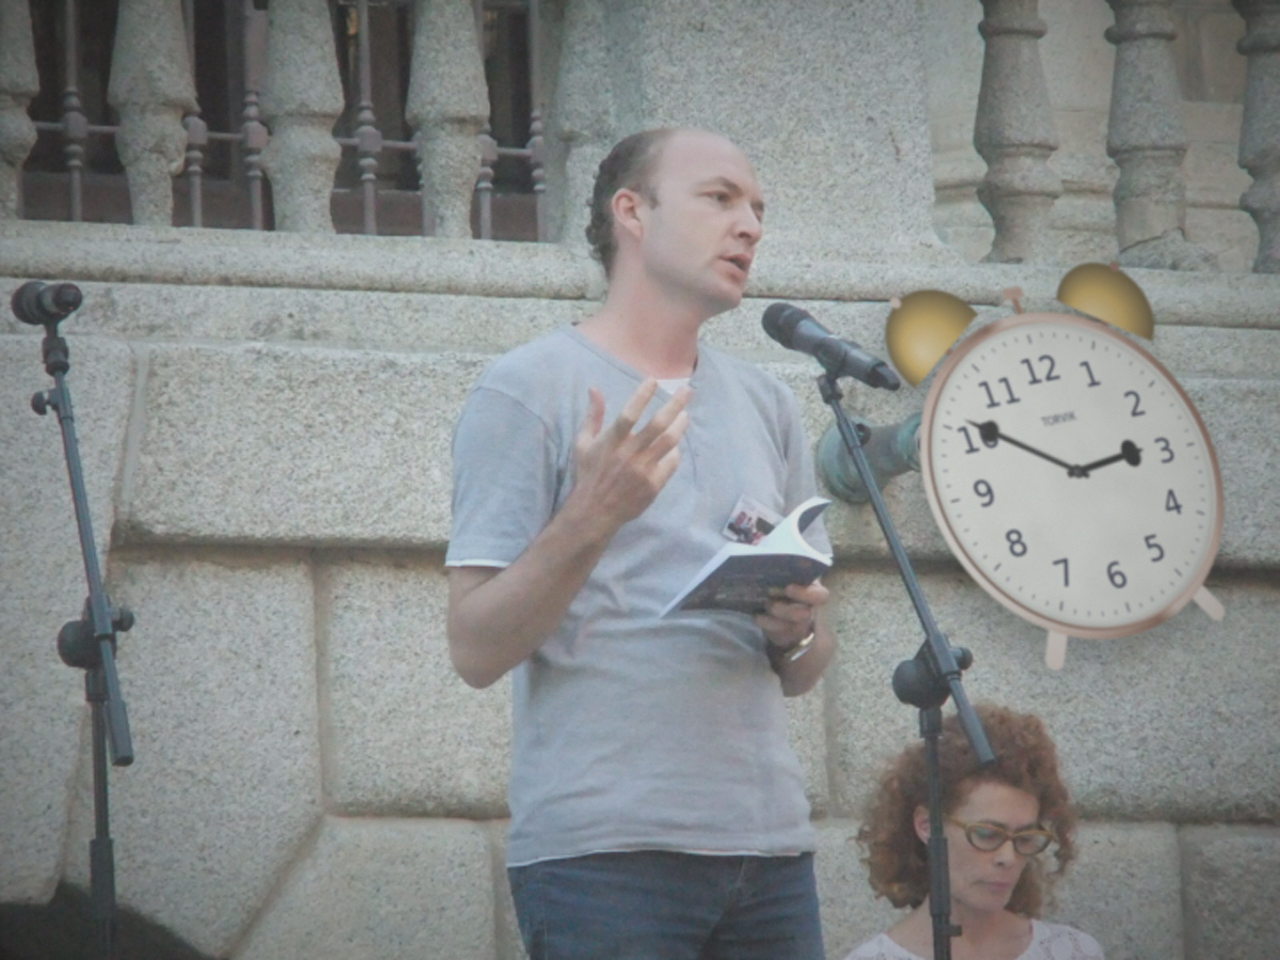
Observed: 2,51
